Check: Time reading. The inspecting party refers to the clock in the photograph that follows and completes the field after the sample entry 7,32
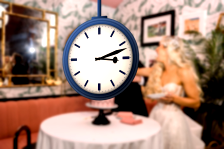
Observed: 3,12
